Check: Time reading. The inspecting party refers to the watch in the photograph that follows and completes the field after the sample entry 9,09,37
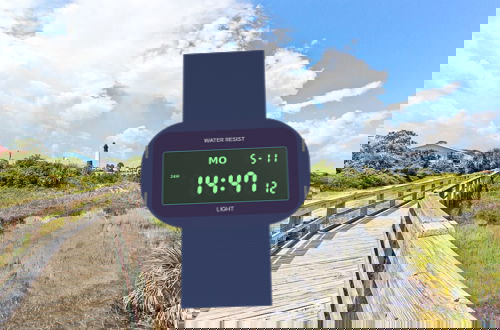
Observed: 14,47,12
